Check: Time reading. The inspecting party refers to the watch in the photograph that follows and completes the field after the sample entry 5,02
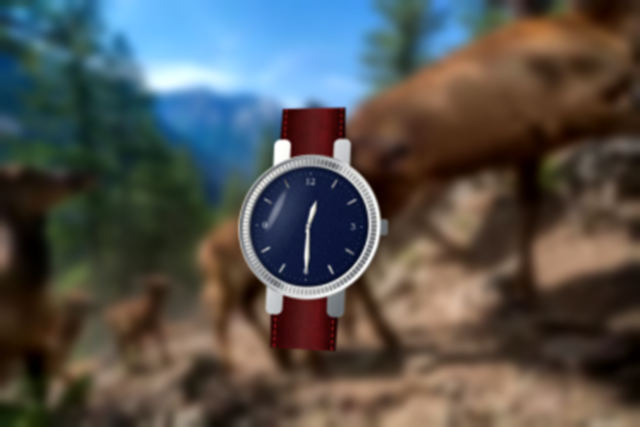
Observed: 12,30
